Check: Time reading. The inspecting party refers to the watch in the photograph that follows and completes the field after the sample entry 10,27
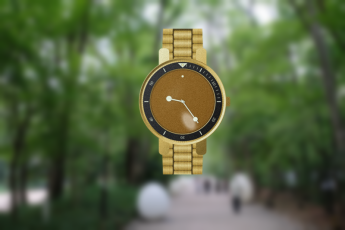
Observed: 9,24
